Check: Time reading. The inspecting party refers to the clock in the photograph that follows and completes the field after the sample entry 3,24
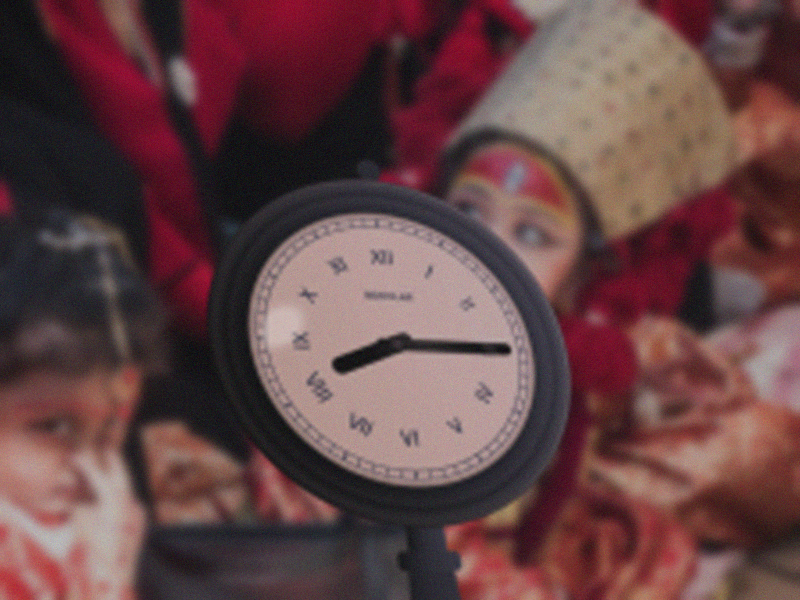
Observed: 8,15
